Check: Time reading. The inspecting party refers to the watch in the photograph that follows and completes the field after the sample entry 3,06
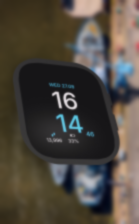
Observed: 16,14
